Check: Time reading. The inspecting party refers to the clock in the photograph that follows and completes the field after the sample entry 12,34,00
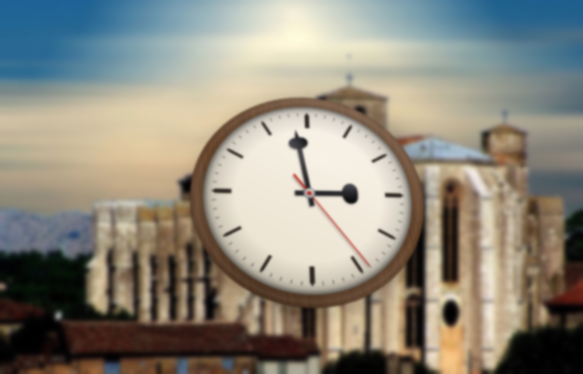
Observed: 2,58,24
